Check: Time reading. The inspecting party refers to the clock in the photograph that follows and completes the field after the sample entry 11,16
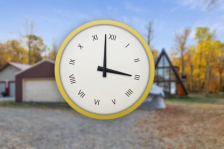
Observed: 2,58
